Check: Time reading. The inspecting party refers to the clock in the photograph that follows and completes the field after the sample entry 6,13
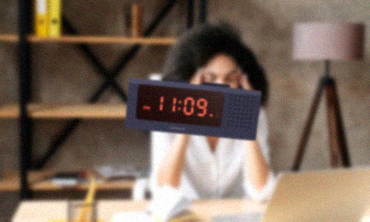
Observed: 11,09
